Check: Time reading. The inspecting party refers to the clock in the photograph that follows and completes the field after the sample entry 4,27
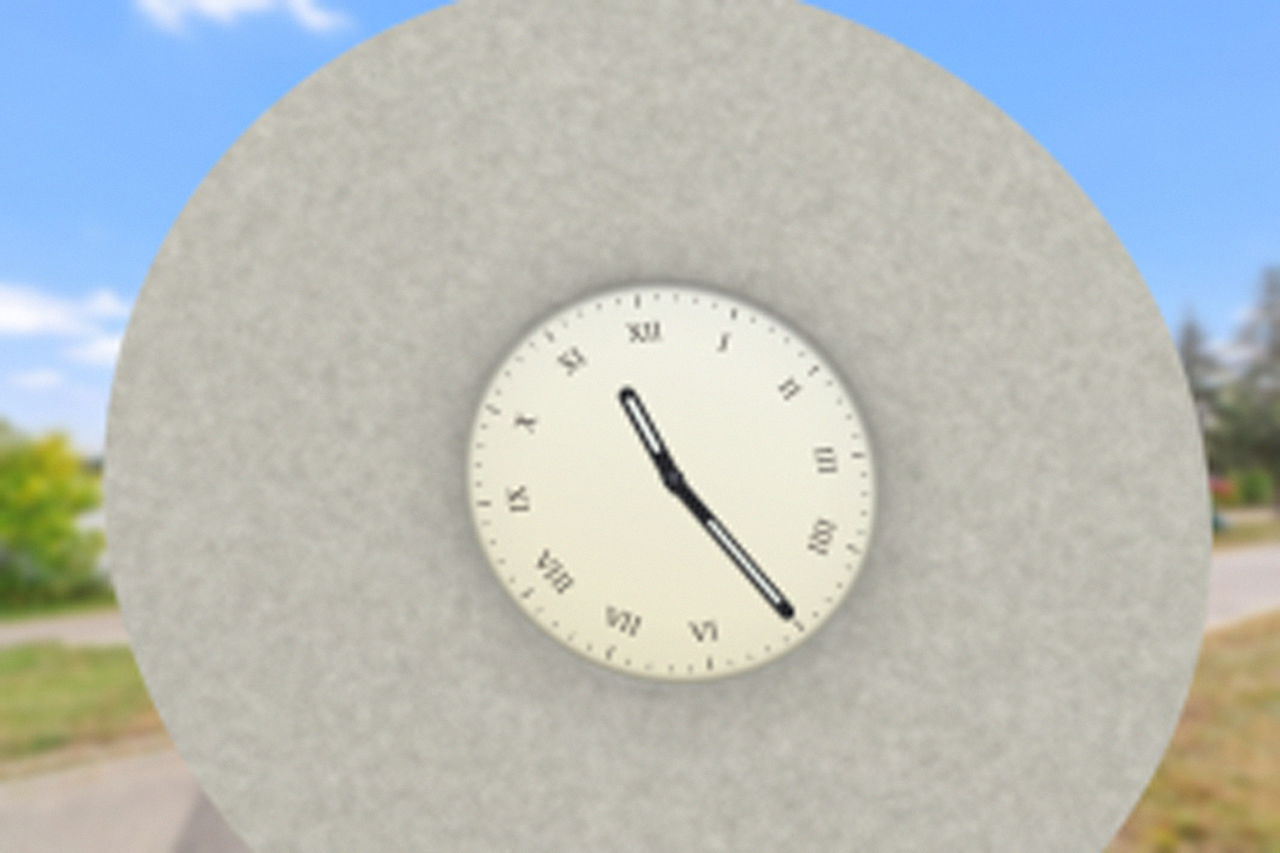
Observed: 11,25
